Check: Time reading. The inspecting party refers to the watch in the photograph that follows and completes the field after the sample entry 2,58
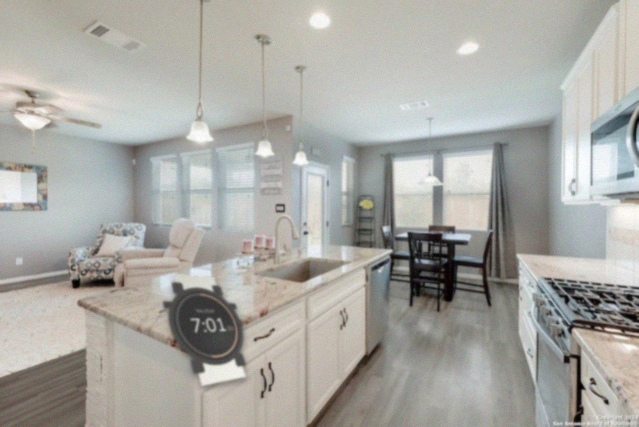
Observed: 7,01
